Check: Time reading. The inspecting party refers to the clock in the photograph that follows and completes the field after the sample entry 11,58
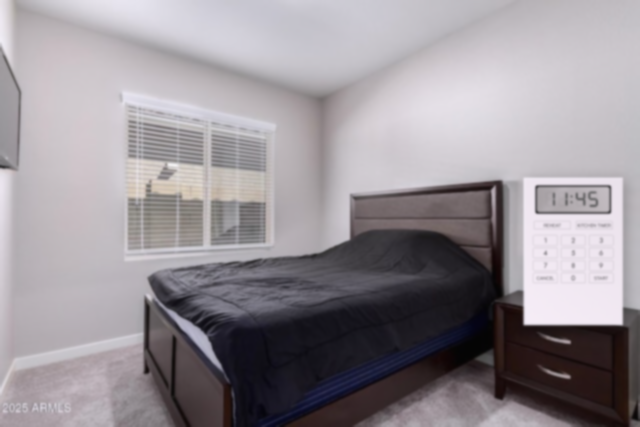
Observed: 11,45
